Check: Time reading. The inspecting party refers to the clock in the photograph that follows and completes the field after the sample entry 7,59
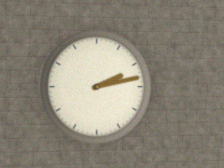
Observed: 2,13
